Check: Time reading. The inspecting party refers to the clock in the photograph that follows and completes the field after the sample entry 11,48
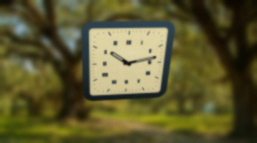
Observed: 10,13
